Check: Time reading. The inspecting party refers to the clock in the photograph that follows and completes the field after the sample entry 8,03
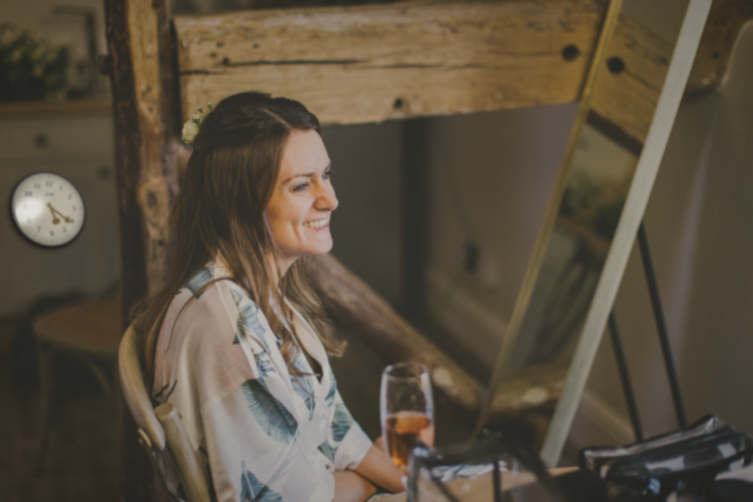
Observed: 5,21
